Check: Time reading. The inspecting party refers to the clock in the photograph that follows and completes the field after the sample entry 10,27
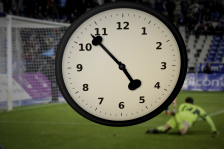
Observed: 4,53
